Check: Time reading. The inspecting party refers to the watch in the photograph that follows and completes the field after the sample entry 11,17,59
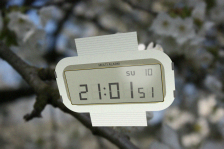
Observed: 21,01,51
